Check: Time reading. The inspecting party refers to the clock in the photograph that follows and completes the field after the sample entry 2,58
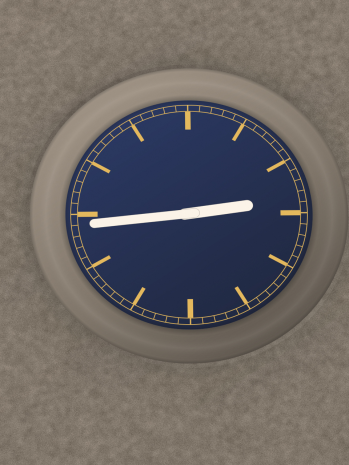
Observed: 2,44
